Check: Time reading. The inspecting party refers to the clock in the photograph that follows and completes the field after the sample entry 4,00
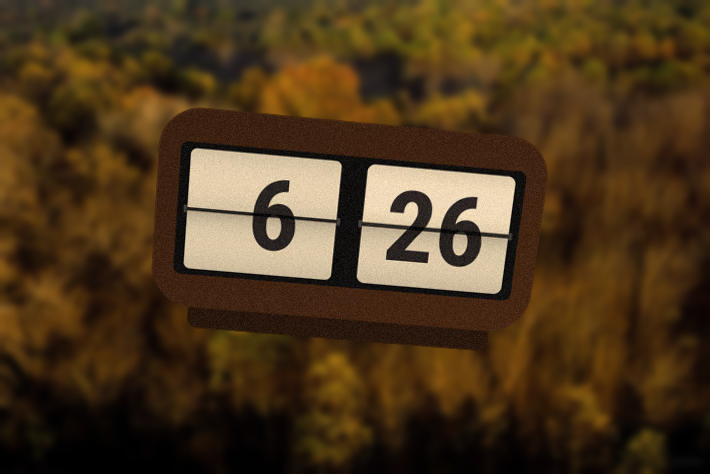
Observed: 6,26
